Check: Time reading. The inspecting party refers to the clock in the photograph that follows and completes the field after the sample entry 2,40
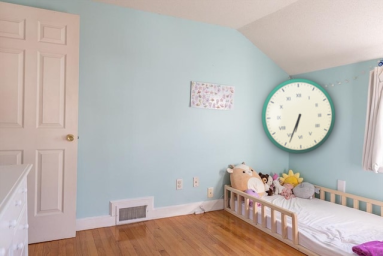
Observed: 6,34
